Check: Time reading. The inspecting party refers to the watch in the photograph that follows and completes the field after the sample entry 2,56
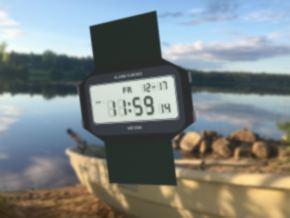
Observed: 11,59
